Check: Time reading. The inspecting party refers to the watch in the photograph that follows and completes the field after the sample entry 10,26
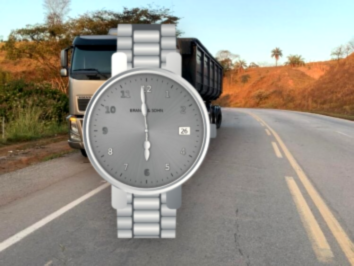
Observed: 5,59
